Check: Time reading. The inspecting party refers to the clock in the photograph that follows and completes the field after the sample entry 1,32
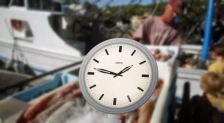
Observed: 1,47
